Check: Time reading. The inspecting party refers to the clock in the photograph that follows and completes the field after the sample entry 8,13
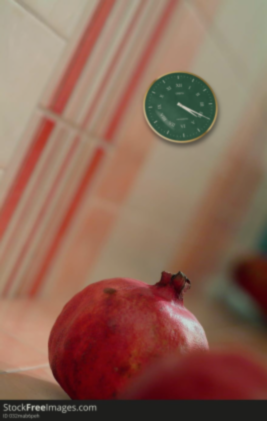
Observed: 4,20
